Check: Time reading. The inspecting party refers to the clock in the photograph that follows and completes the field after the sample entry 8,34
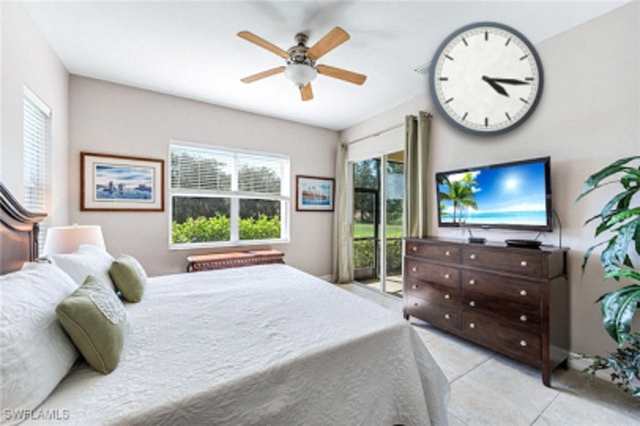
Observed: 4,16
